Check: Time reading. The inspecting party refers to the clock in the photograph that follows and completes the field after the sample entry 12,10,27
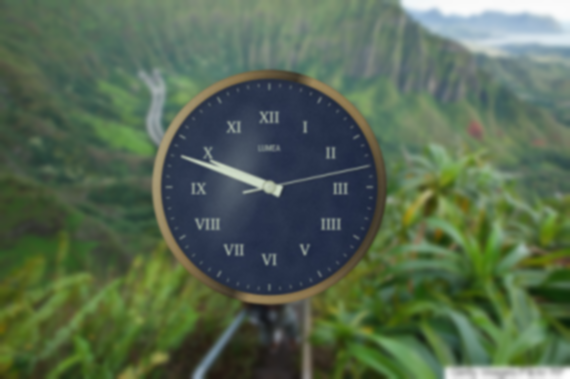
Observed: 9,48,13
